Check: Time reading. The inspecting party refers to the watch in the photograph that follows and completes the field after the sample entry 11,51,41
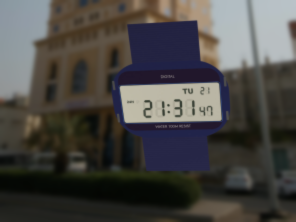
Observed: 21,31,47
